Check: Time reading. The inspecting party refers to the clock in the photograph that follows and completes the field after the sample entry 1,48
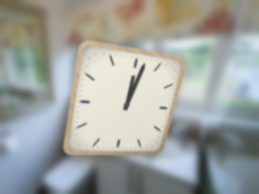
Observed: 12,02
